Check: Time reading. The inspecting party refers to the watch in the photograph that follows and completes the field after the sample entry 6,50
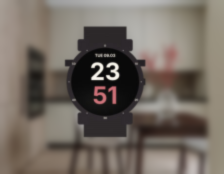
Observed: 23,51
